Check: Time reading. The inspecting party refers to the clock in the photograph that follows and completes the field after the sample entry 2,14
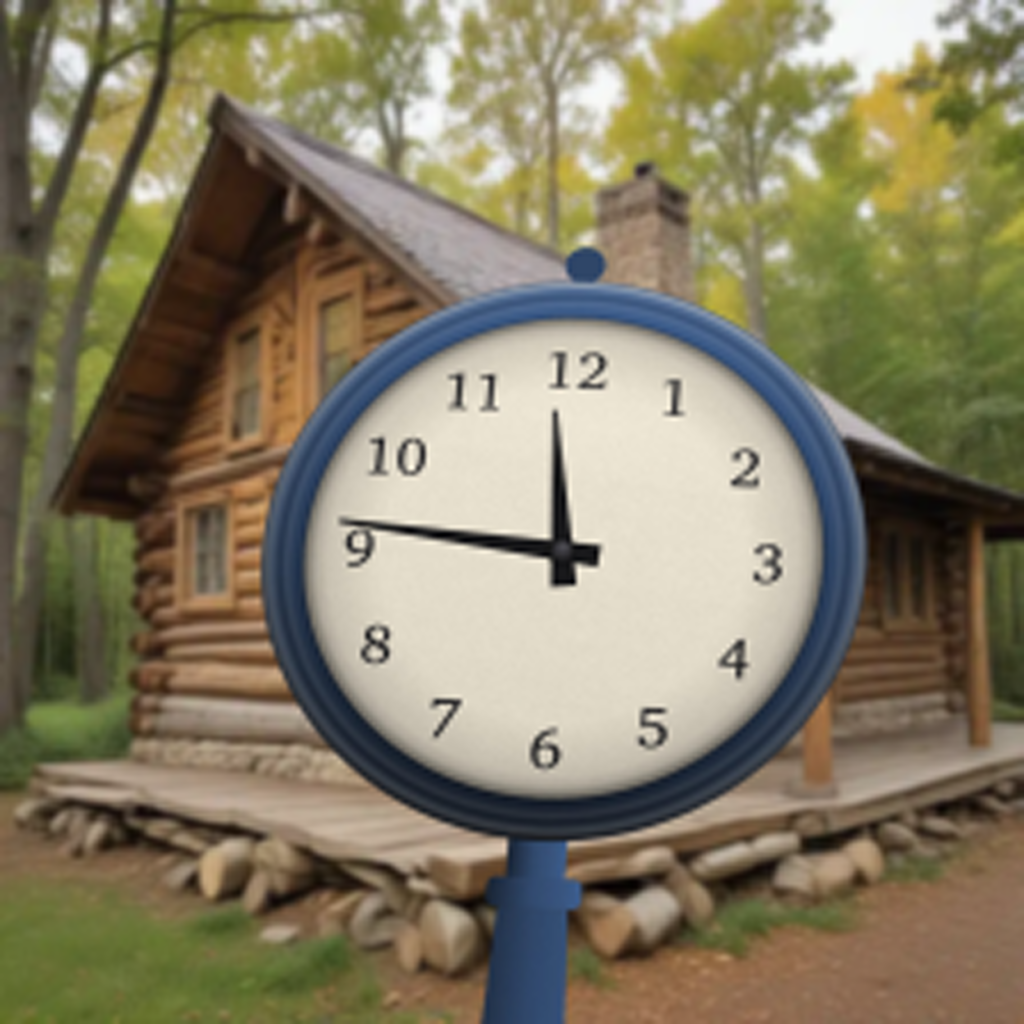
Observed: 11,46
